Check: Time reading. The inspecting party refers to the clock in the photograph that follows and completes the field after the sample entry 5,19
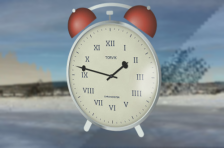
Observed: 1,47
